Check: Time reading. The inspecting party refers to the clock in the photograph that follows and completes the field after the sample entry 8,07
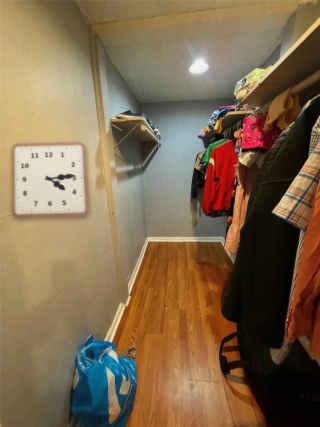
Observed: 4,14
